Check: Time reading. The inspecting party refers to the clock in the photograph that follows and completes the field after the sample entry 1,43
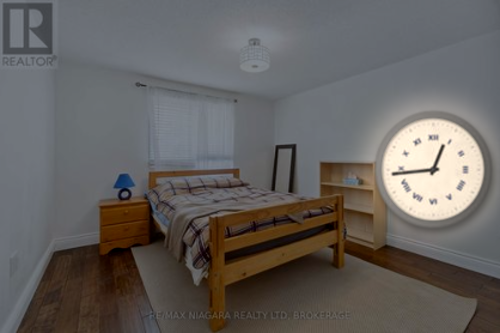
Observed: 12,44
